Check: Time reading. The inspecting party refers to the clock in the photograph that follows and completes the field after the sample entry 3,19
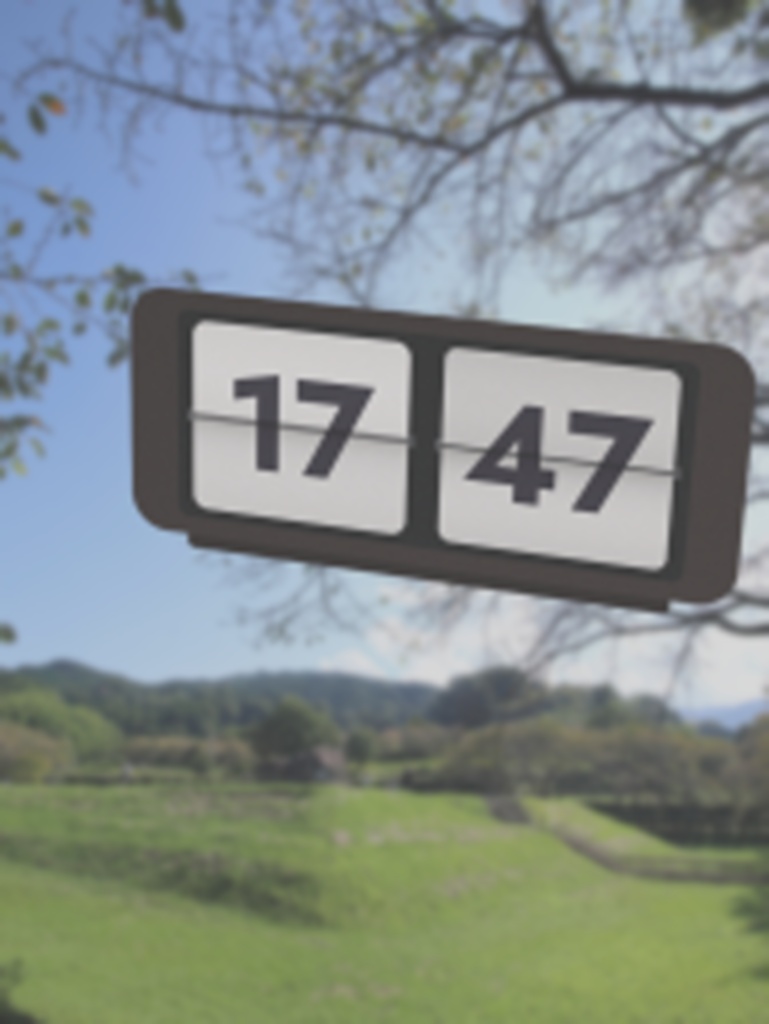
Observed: 17,47
